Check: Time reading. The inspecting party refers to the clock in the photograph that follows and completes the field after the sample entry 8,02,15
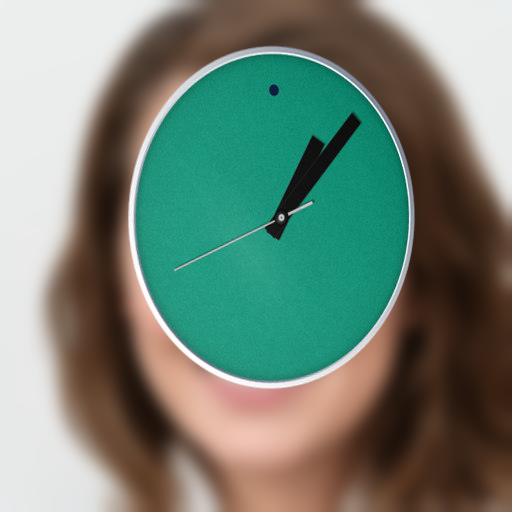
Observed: 1,07,42
